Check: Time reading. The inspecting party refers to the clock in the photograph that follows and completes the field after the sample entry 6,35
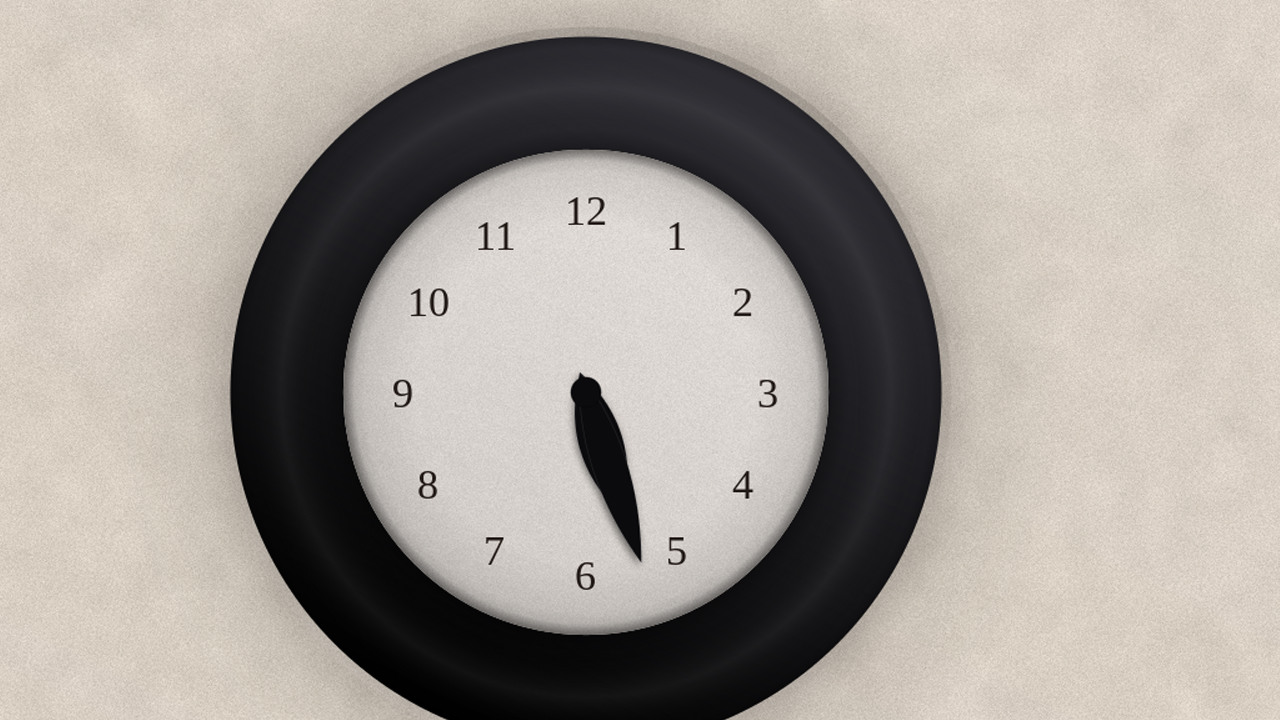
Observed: 5,27
